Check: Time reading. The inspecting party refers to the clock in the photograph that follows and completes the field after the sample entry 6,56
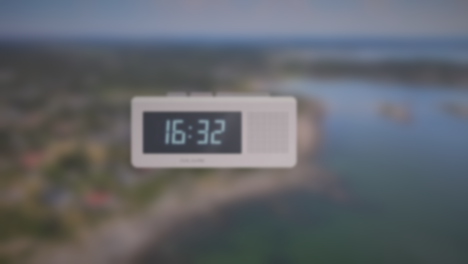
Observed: 16,32
